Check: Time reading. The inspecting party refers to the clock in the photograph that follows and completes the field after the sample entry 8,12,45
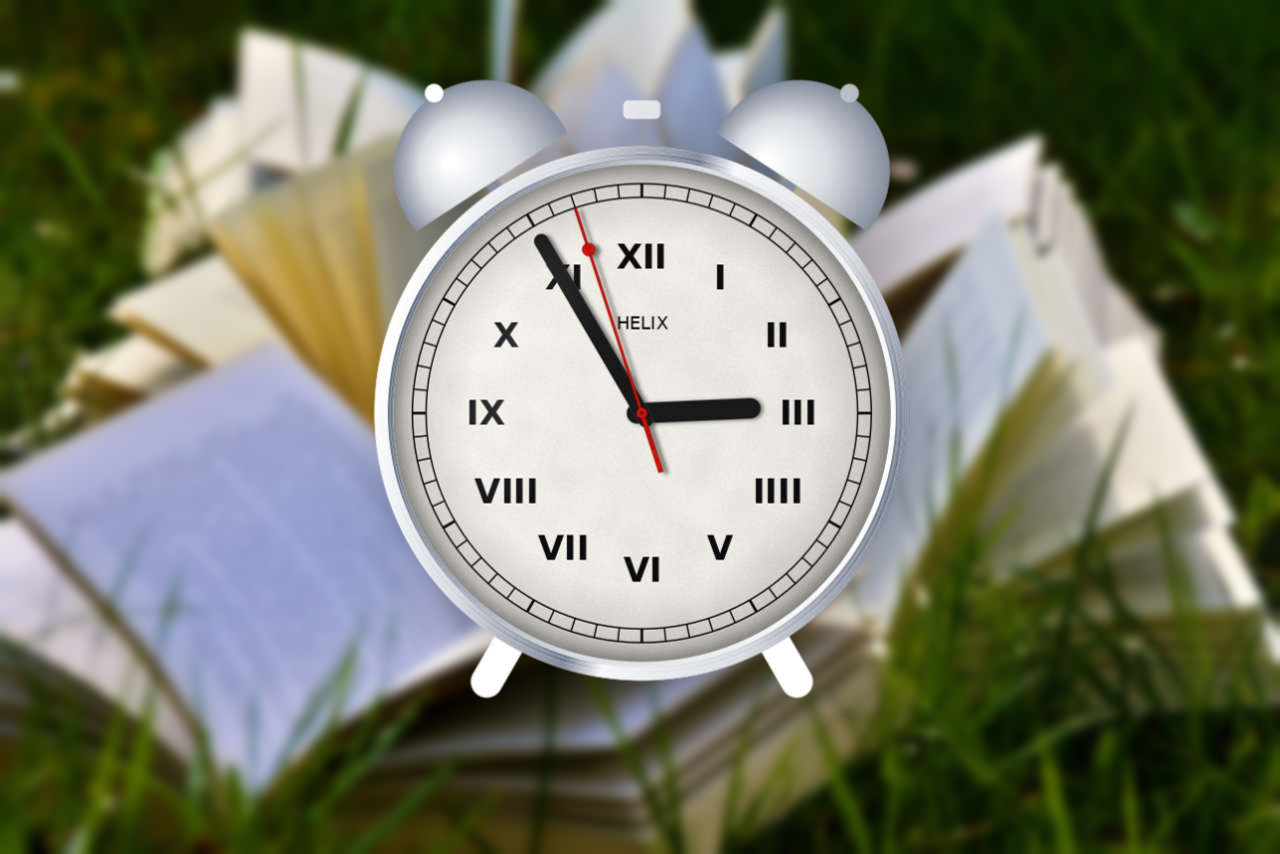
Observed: 2,54,57
